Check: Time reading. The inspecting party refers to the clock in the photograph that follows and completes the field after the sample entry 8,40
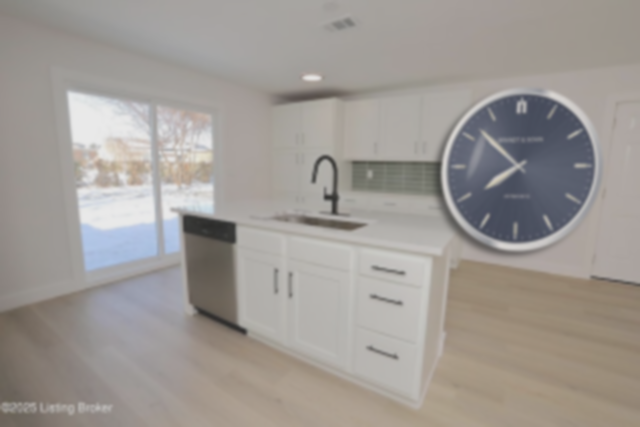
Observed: 7,52
